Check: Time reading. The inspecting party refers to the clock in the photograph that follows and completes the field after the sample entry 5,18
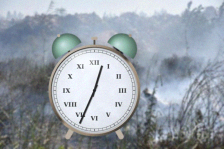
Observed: 12,34
